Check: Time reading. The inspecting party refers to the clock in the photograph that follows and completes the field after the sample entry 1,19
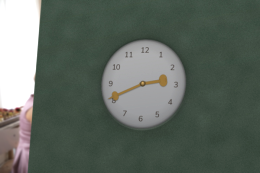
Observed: 2,41
